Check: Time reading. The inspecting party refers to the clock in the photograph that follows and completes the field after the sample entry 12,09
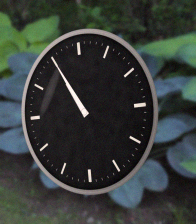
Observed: 10,55
